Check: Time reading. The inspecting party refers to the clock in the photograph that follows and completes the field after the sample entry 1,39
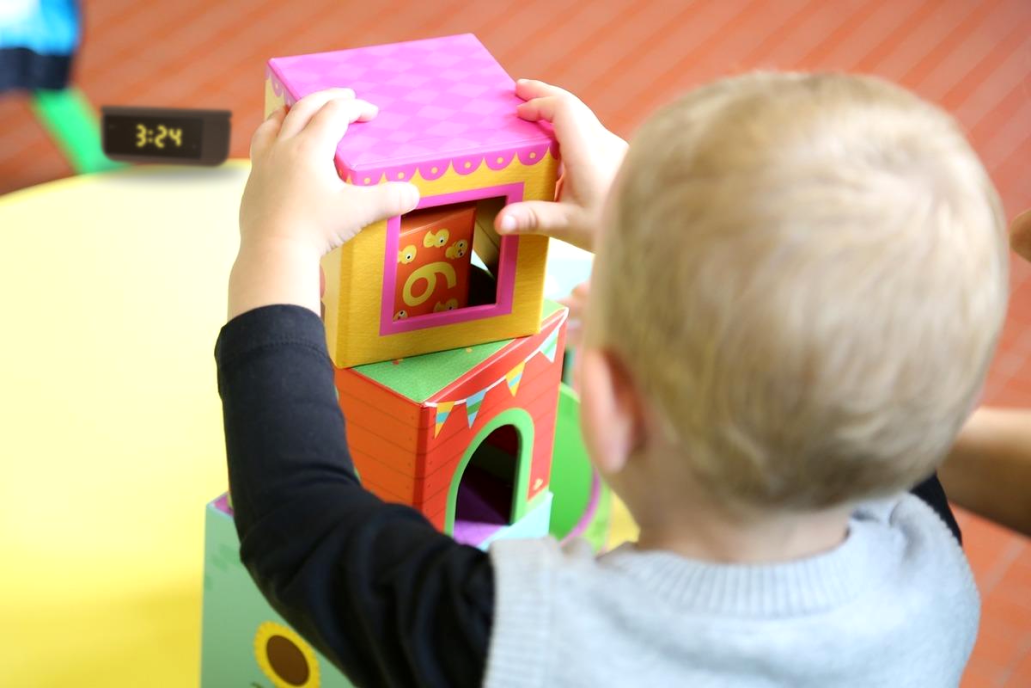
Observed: 3,24
